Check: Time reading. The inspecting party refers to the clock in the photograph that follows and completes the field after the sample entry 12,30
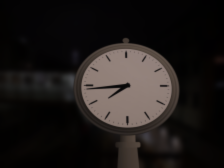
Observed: 7,44
